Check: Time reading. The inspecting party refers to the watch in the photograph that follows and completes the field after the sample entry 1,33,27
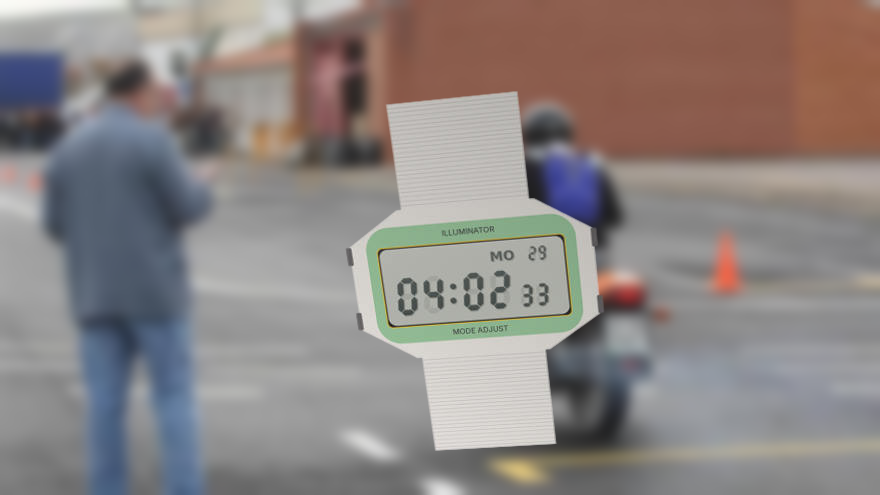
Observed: 4,02,33
